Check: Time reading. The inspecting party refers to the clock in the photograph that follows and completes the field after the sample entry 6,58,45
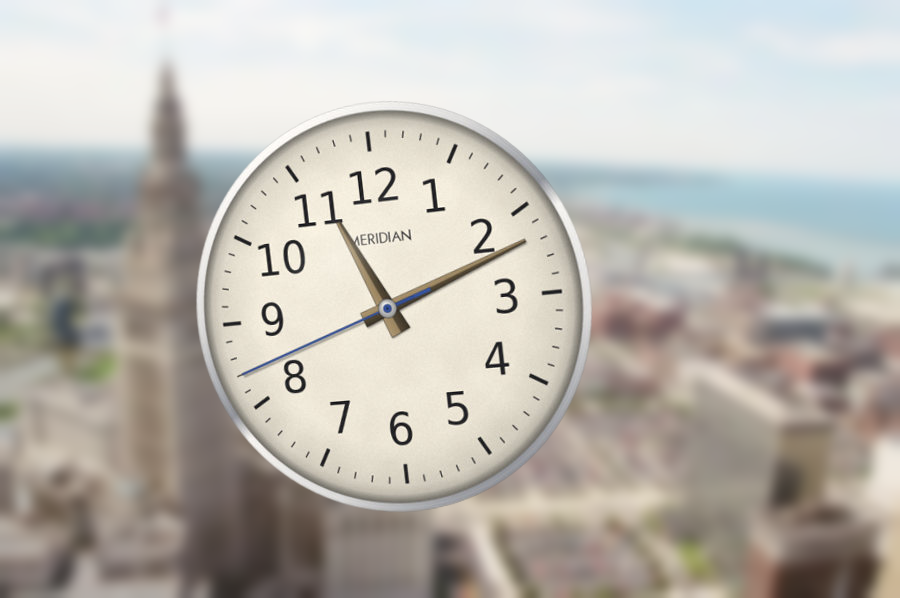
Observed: 11,11,42
